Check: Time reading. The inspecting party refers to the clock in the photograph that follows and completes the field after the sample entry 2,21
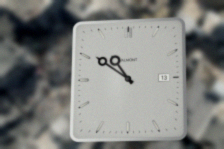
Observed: 10,51
